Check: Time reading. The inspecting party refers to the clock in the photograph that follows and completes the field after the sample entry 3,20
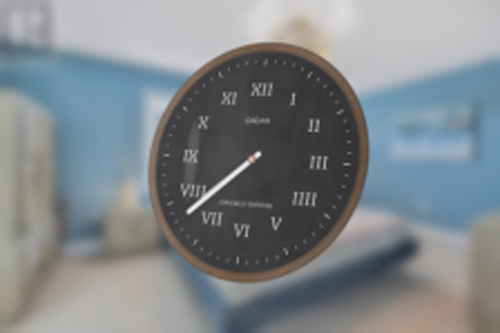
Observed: 7,38
